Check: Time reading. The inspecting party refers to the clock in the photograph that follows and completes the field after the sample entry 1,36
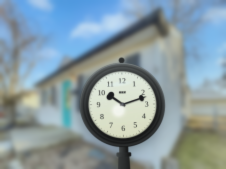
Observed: 10,12
